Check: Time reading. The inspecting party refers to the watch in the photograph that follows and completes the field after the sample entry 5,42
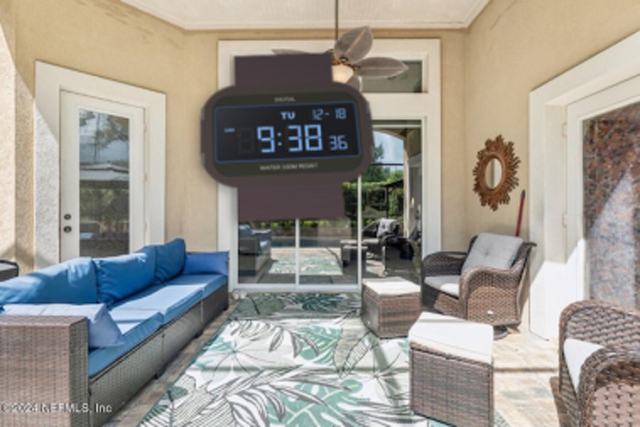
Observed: 9,38
